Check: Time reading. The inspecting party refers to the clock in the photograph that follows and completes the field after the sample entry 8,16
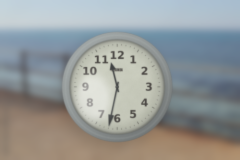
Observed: 11,32
